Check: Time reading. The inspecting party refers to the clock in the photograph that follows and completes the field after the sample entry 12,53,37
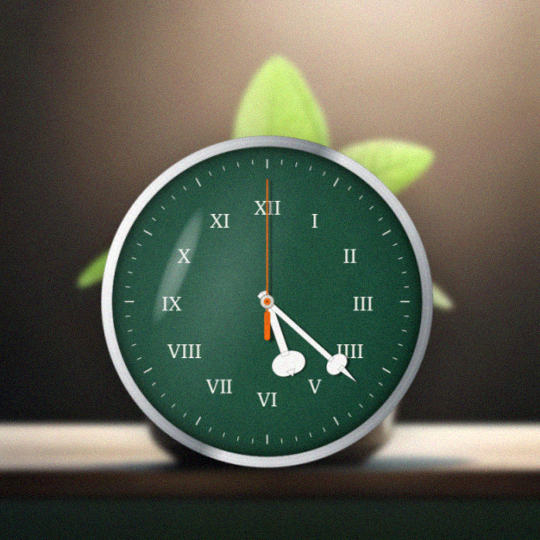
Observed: 5,22,00
